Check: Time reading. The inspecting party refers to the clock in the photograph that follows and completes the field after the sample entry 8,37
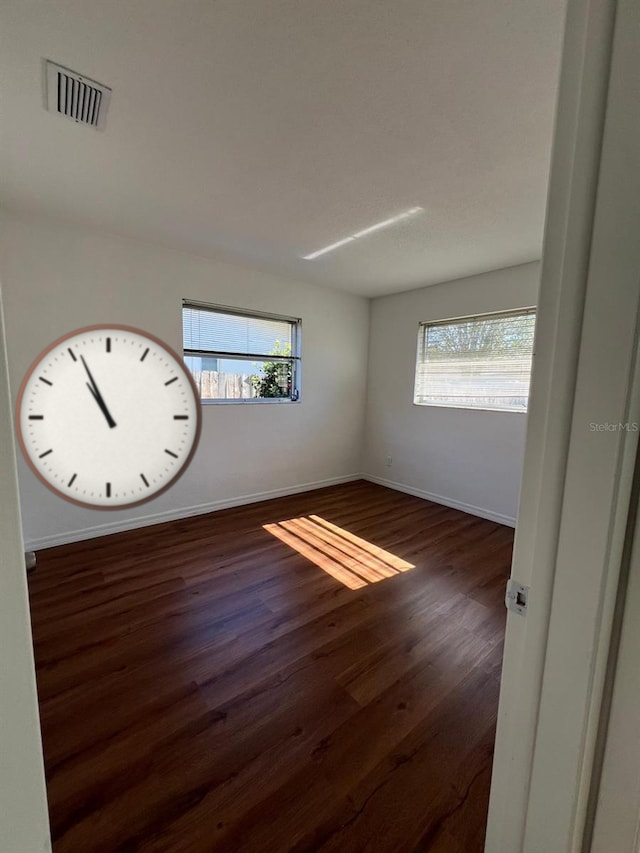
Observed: 10,56
